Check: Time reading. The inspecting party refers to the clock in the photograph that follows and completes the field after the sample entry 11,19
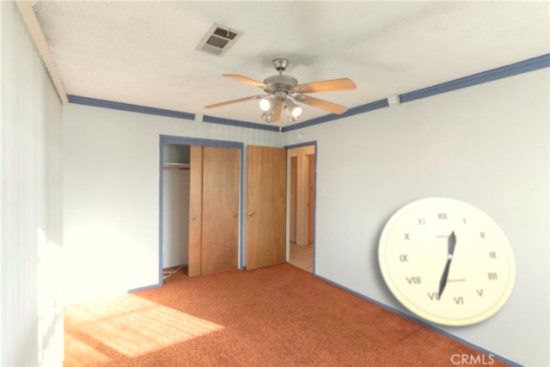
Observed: 12,34
